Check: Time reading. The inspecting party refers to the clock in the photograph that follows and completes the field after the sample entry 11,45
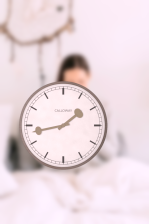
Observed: 1,43
